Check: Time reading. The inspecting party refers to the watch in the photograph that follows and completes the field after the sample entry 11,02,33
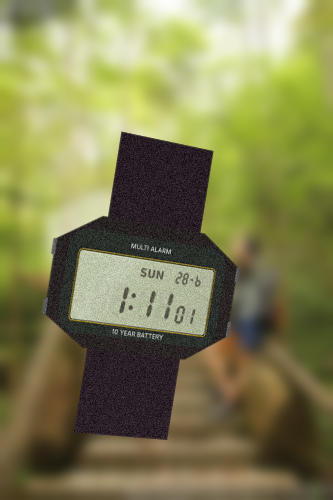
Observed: 1,11,01
